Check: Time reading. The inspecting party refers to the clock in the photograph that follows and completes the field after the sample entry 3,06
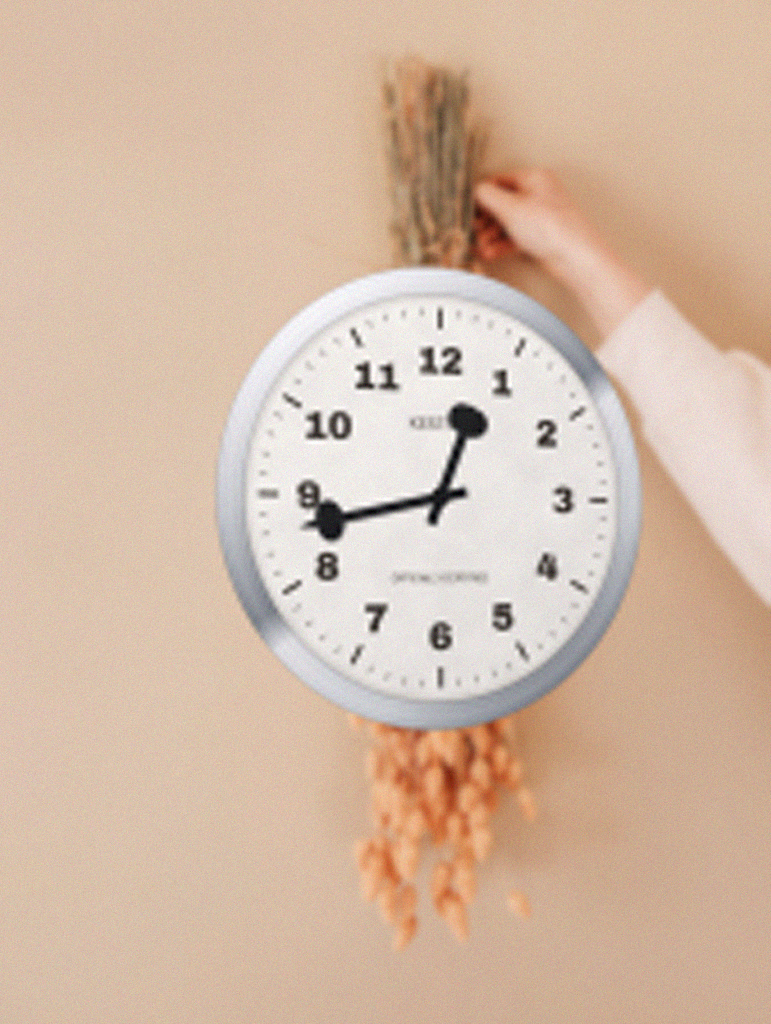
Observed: 12,43
